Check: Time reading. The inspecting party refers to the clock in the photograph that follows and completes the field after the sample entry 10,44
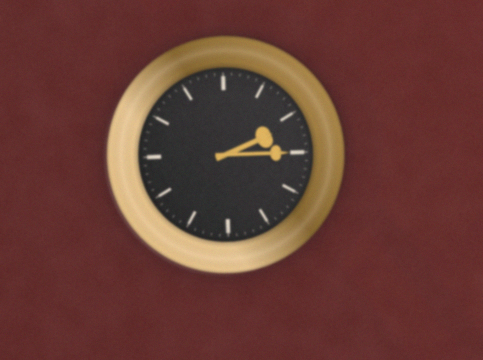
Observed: 2,15
